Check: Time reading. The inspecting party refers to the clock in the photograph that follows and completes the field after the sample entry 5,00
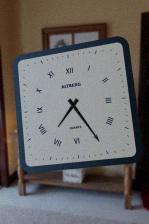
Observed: 7,25
